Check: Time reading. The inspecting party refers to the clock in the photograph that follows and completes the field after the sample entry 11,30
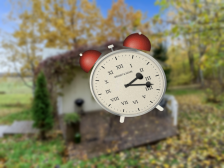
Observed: 2,18
